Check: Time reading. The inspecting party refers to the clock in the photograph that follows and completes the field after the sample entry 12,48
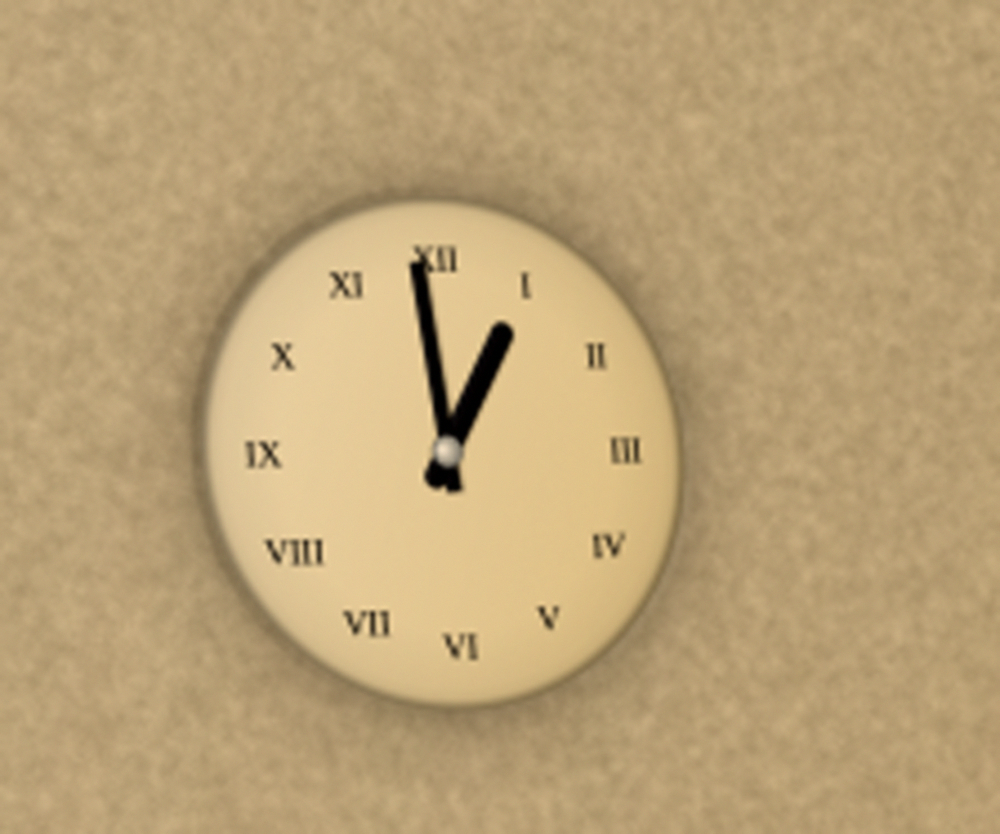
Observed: 12,59
